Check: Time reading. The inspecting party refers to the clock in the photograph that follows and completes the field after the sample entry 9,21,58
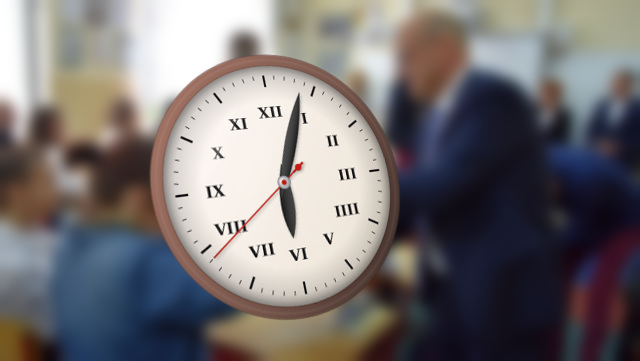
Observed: 6,03,39
